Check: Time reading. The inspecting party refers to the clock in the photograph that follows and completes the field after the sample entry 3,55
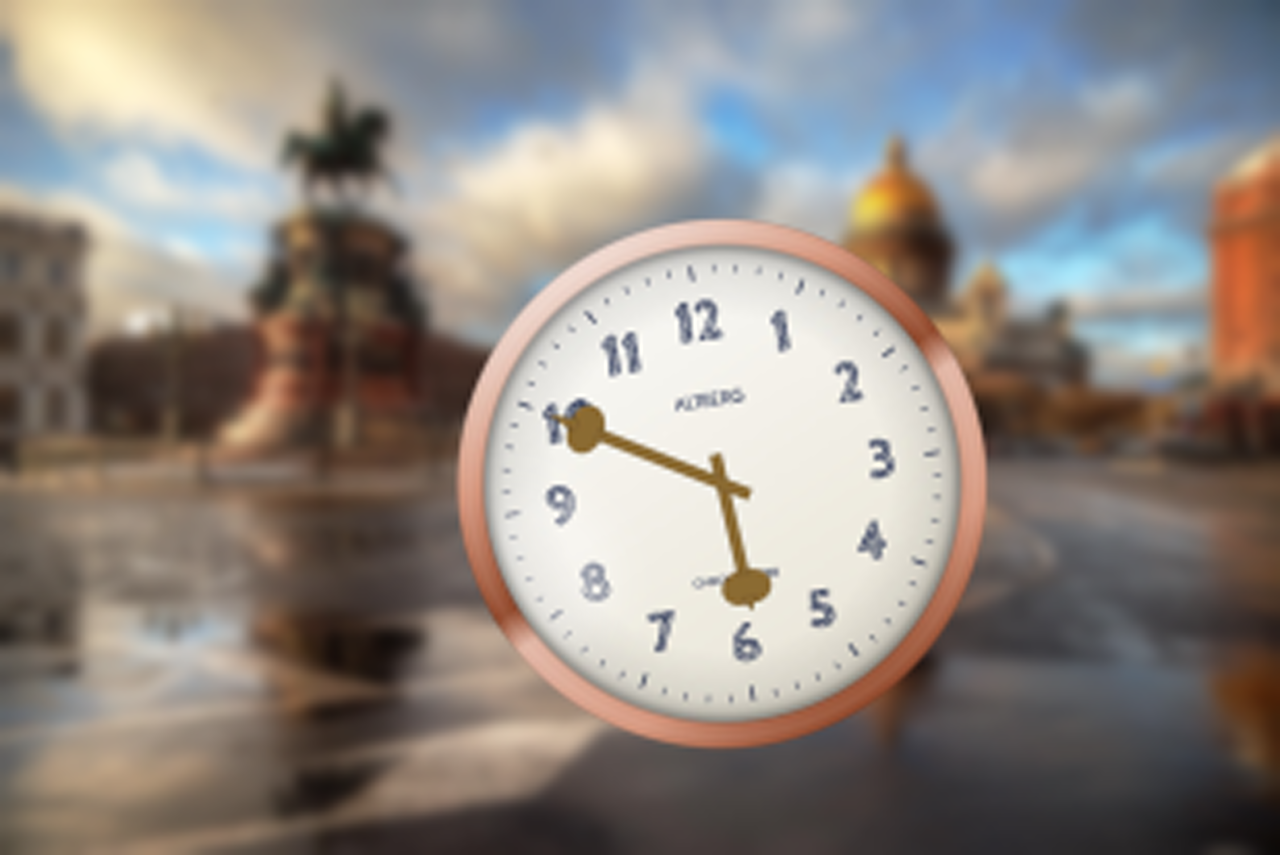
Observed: 5,50
